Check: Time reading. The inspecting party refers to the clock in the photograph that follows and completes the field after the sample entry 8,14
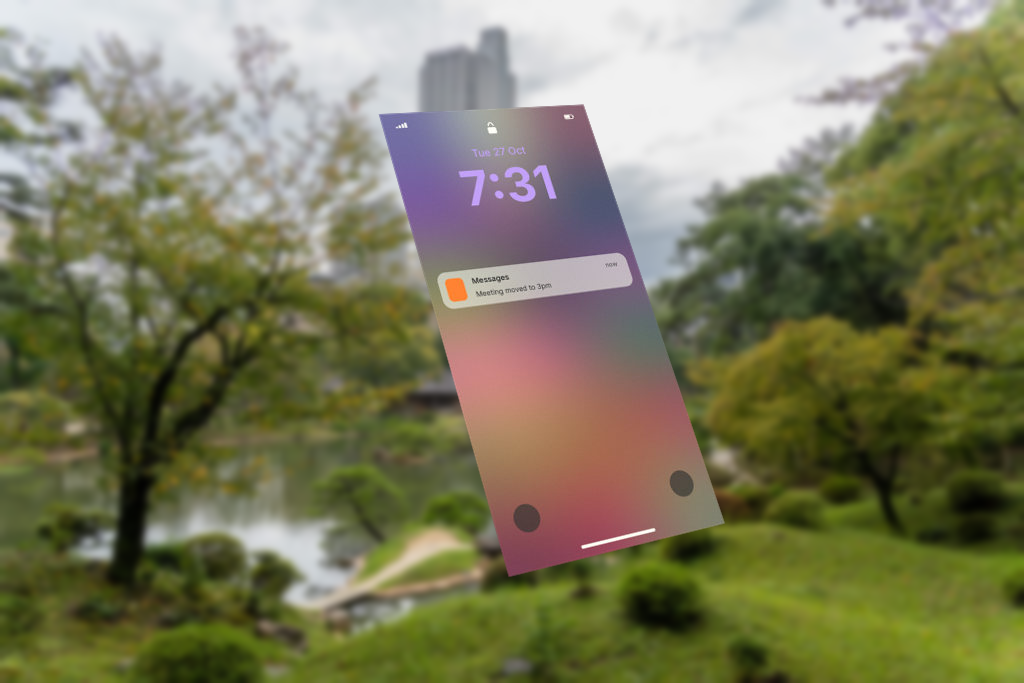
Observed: 7,31
